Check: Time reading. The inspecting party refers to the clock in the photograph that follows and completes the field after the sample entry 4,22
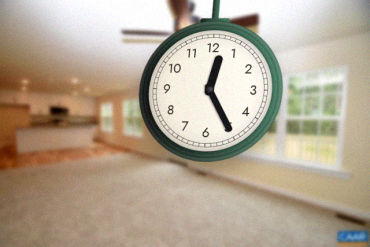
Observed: 12,25
